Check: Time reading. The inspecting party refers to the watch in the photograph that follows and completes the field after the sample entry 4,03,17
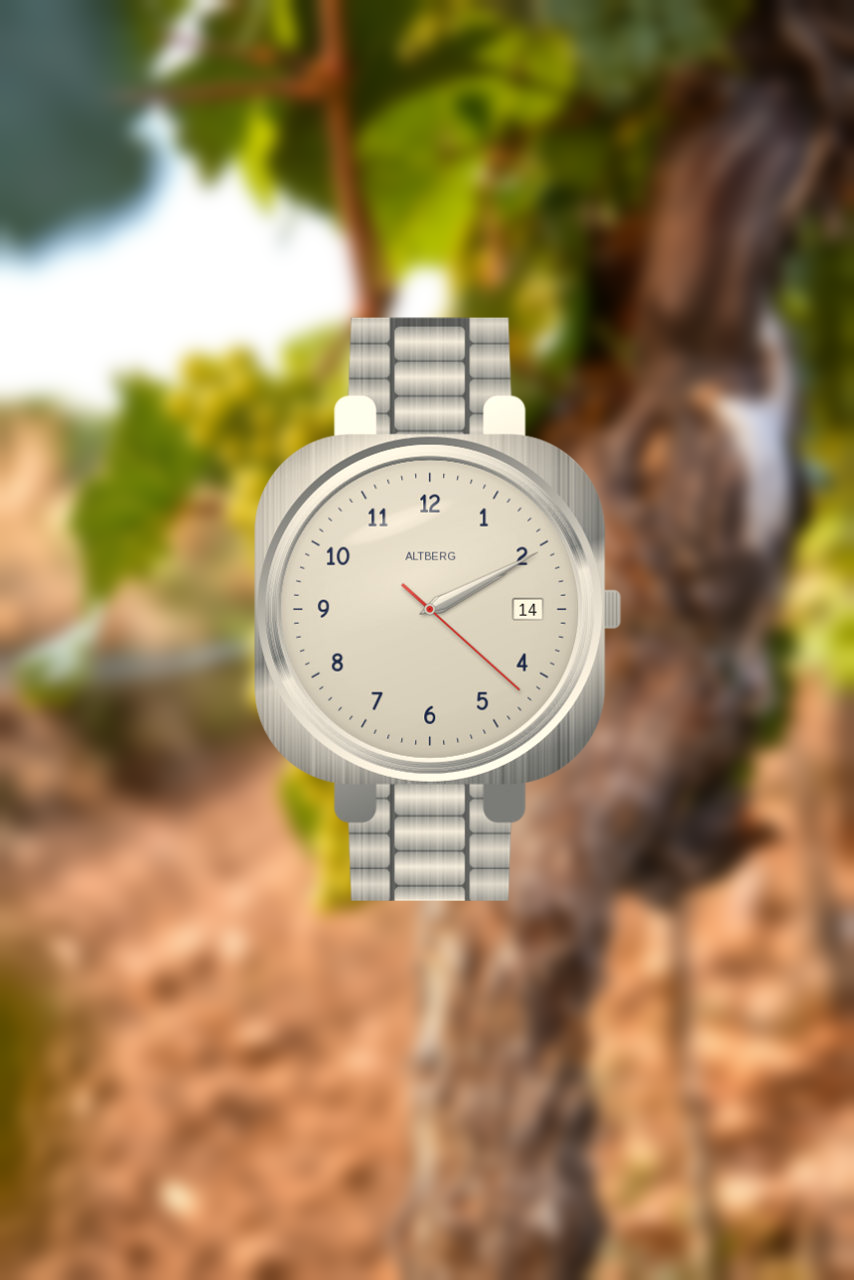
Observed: 2,10,22
